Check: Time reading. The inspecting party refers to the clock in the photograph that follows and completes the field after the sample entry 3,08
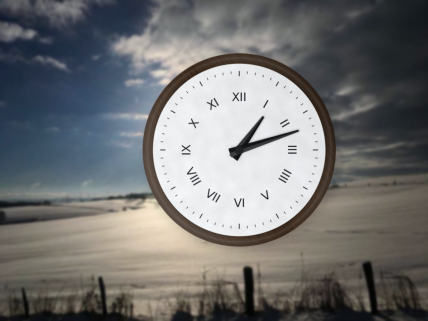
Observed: 1,12
